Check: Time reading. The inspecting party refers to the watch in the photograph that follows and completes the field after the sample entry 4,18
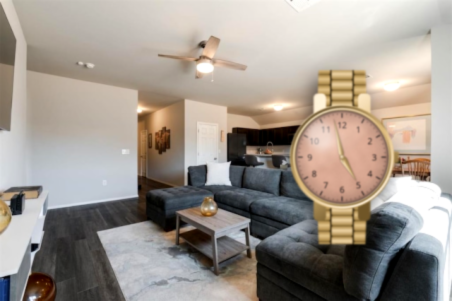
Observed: 4,58
